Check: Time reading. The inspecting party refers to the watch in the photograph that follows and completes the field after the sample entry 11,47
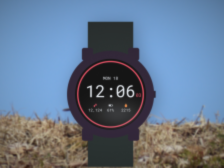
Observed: 12,06
